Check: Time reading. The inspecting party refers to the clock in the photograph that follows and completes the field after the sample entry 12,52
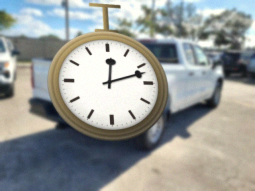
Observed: 12,12
